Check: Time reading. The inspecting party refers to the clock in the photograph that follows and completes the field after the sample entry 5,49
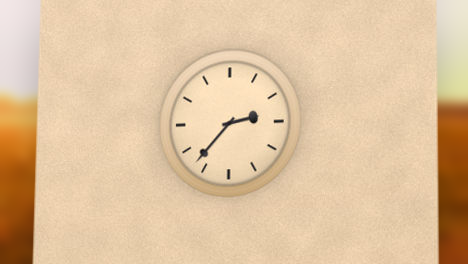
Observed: 2,37
